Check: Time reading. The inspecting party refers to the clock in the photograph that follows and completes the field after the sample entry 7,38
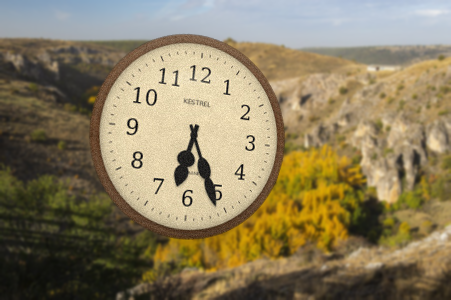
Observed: 6,26
